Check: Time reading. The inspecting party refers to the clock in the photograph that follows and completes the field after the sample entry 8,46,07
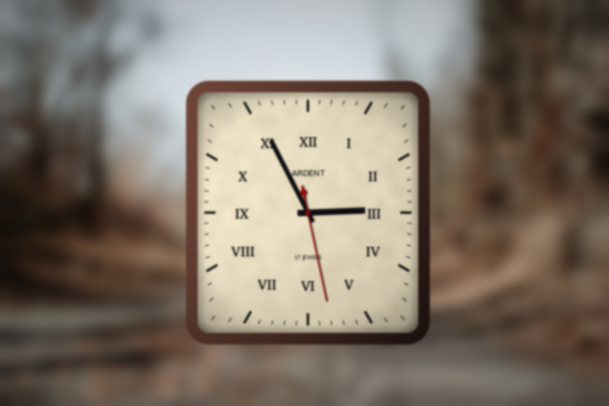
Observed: 2,55,28
